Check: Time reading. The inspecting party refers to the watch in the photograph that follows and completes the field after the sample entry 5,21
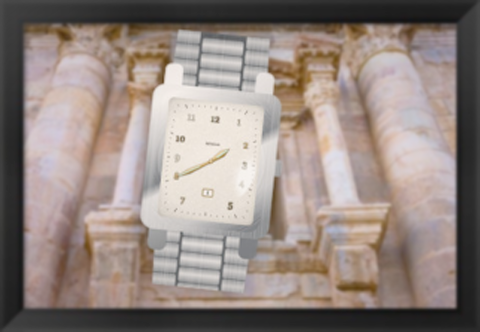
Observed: 1,40
